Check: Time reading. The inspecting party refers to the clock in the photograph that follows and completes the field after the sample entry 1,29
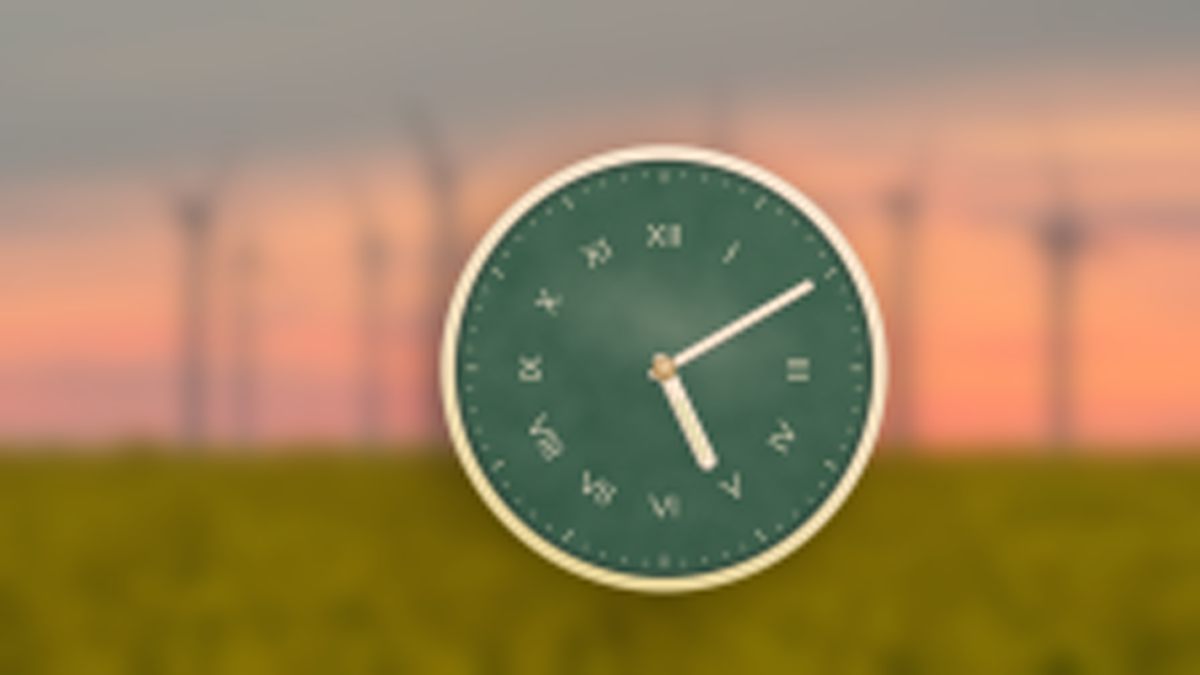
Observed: 5,10
